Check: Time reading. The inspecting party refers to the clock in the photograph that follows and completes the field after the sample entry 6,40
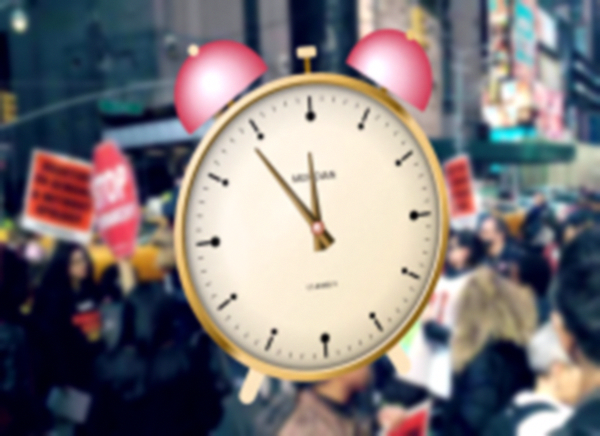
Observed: 11,54
